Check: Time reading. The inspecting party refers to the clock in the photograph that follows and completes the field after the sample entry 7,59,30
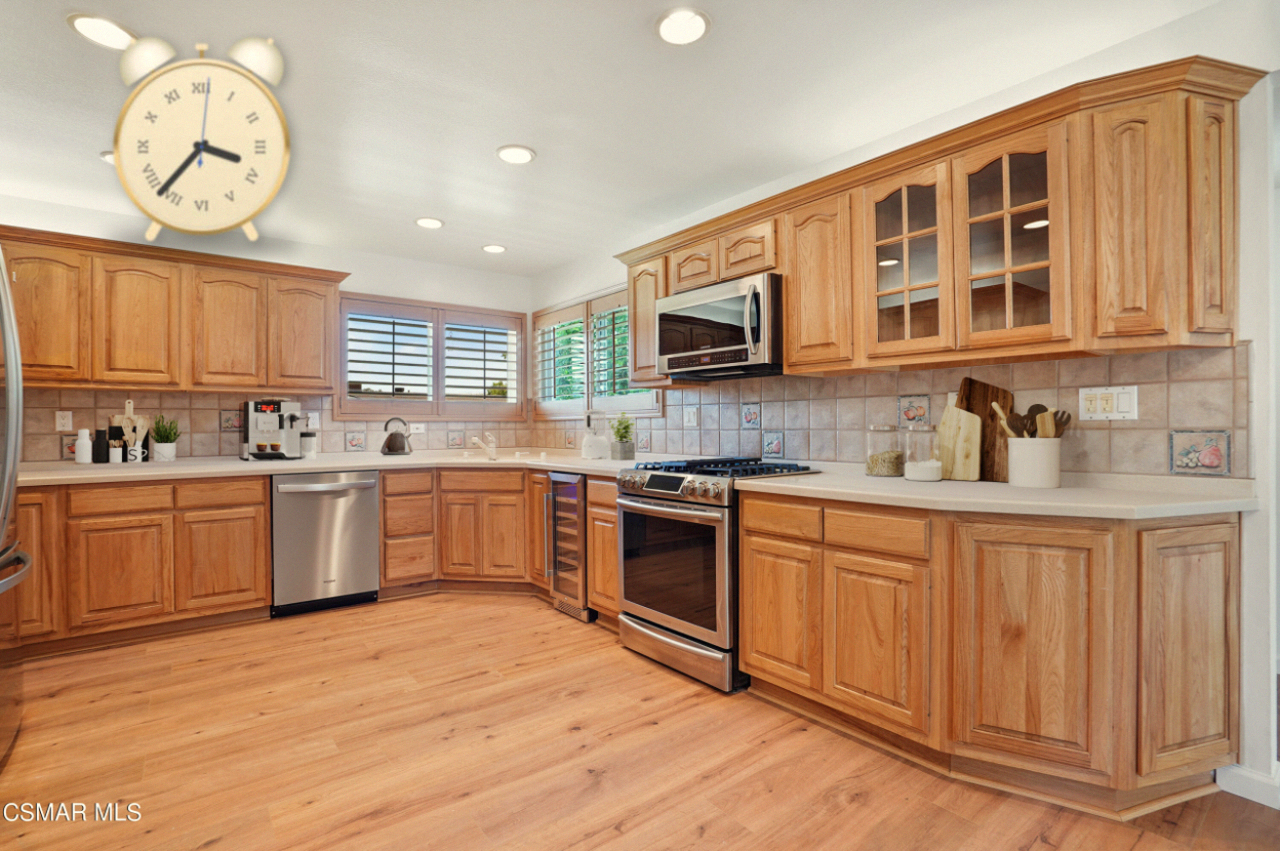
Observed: 3,37,01
